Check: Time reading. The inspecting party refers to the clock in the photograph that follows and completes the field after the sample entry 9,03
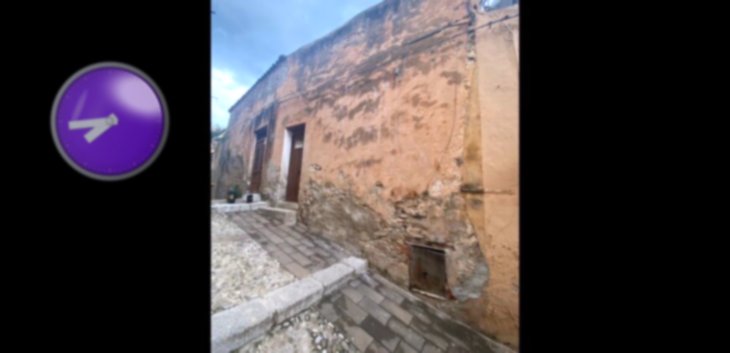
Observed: 7,44
